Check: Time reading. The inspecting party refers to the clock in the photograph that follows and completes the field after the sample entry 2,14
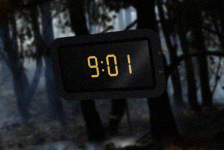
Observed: 9,01
